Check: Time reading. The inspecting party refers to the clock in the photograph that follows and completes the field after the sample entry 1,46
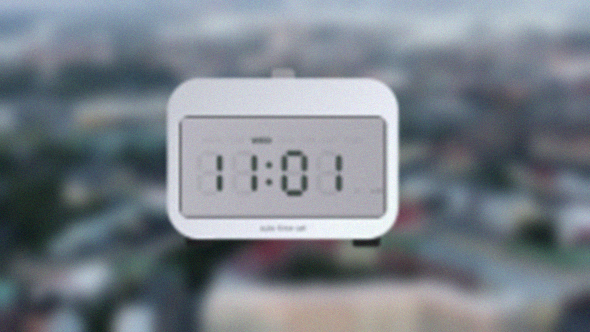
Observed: 11,01
